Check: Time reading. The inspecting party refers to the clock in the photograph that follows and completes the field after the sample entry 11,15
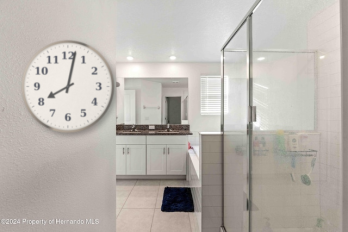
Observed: 8,02
